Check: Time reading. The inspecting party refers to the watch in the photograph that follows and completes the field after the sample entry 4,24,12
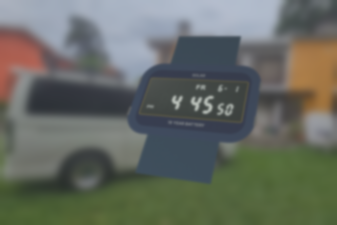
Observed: 4,45,50
